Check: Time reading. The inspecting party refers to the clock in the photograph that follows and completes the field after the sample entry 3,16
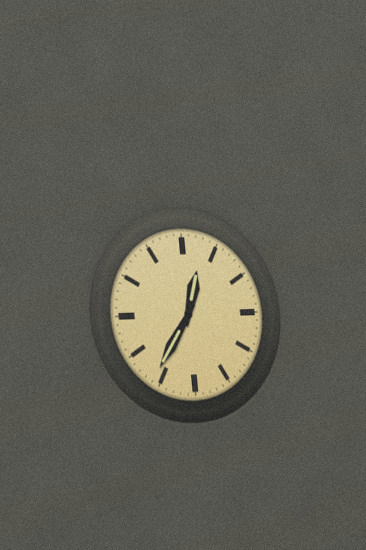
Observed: 12,36
